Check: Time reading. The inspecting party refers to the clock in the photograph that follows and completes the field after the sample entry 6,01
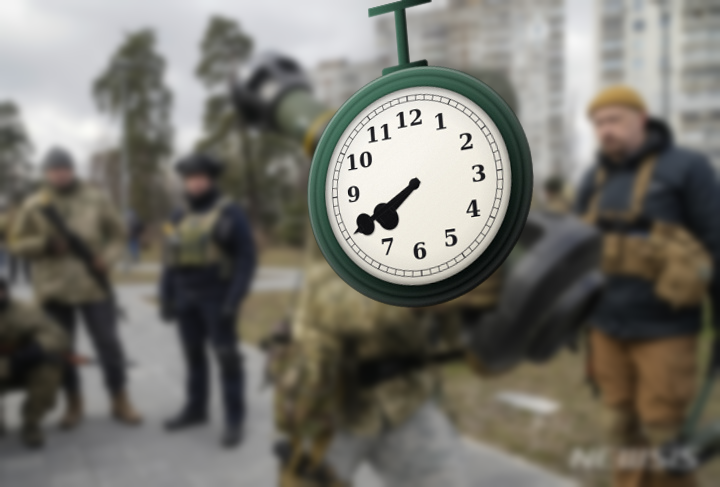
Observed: 7,40
